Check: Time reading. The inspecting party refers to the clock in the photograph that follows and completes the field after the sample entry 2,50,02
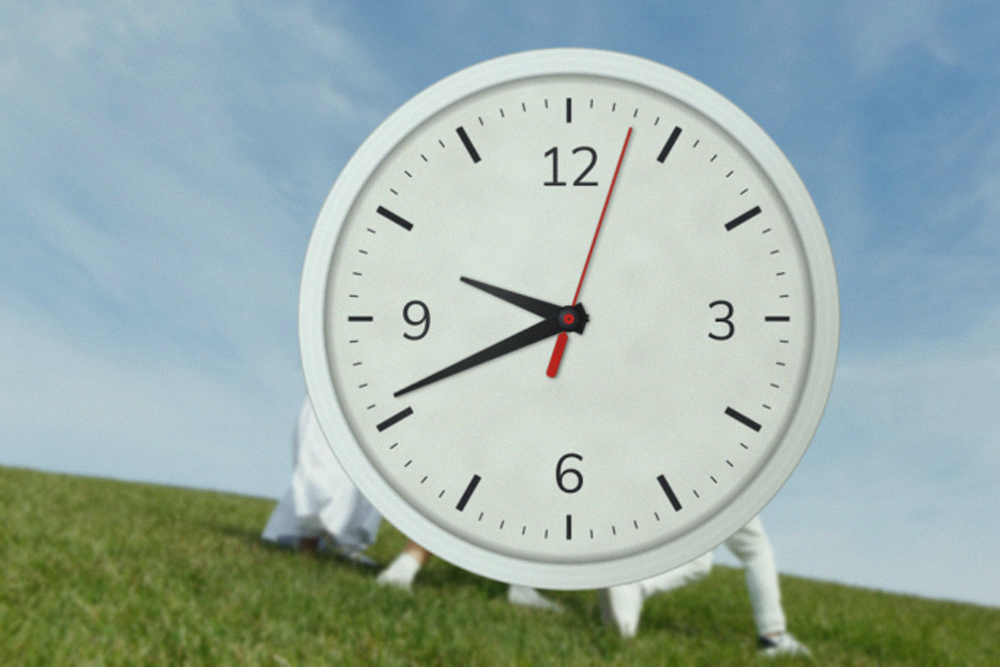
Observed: 9,41,03
